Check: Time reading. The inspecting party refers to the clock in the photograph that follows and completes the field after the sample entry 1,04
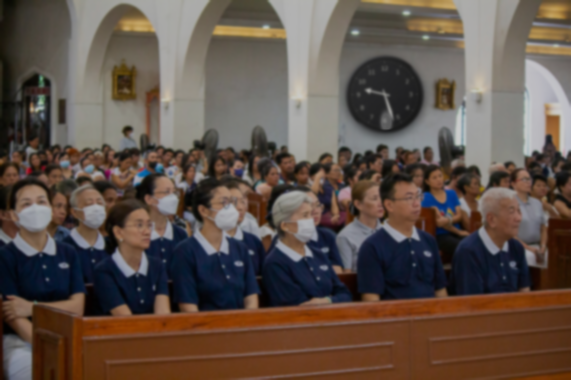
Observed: 9,27
